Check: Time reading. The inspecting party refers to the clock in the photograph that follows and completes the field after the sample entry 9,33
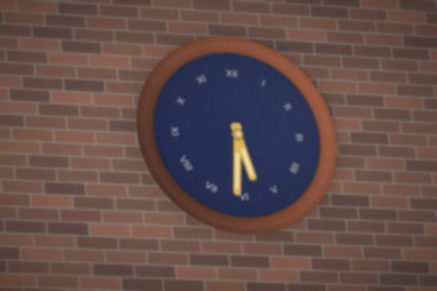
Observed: 5,31
